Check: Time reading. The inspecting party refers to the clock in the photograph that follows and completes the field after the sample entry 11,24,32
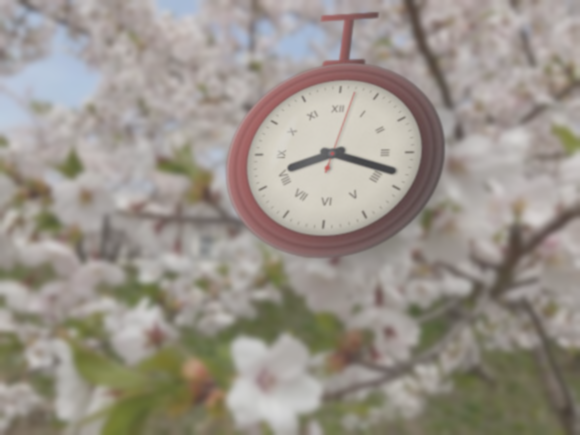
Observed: 8,18,02
